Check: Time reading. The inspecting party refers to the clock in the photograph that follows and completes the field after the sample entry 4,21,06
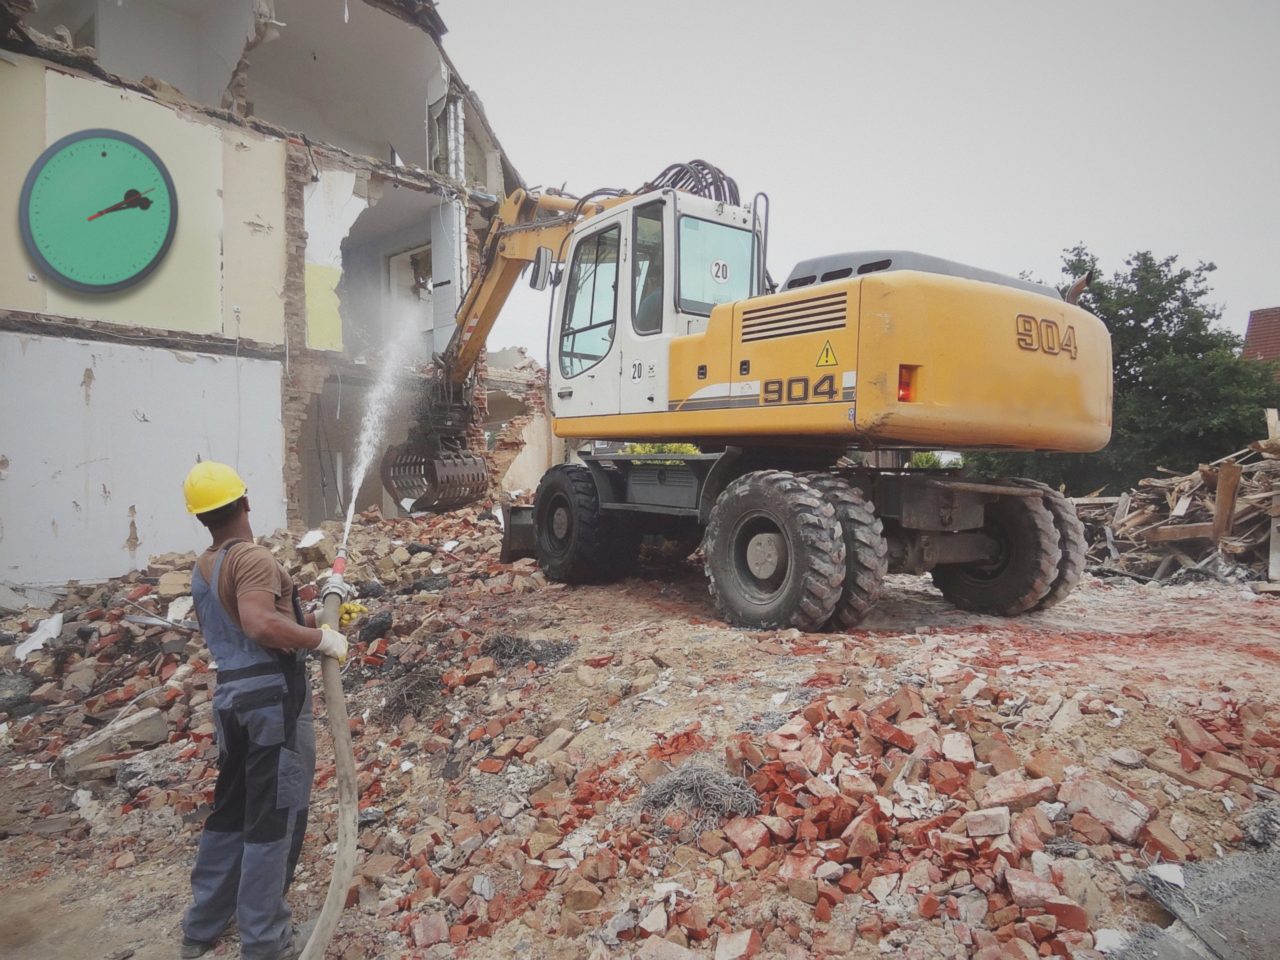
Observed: 2,13,11
